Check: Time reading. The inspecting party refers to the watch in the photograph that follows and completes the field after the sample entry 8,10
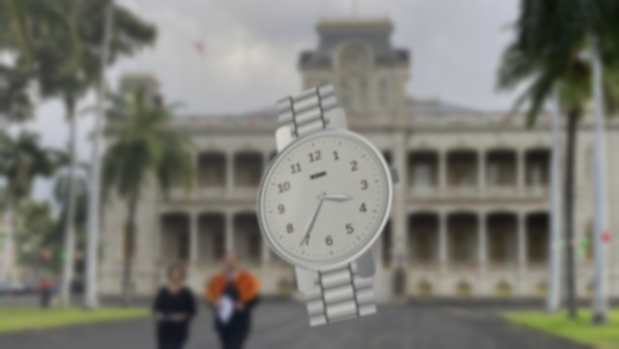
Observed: 3,36
